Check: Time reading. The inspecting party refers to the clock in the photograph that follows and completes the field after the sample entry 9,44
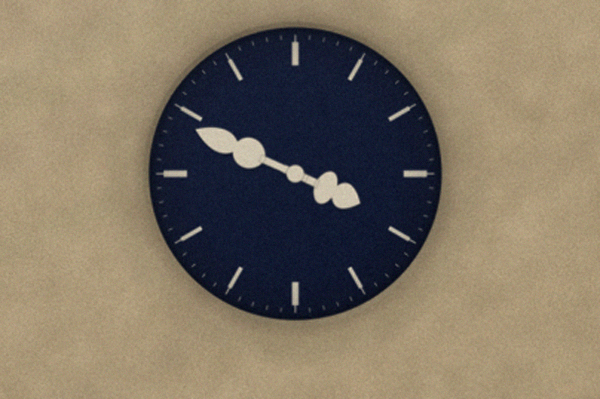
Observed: 3,49
